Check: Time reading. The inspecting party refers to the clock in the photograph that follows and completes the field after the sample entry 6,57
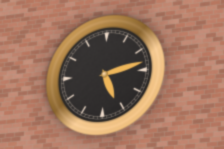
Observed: 5,13
